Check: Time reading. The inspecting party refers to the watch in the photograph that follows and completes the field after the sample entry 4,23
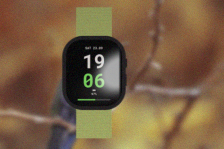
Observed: 19,06
